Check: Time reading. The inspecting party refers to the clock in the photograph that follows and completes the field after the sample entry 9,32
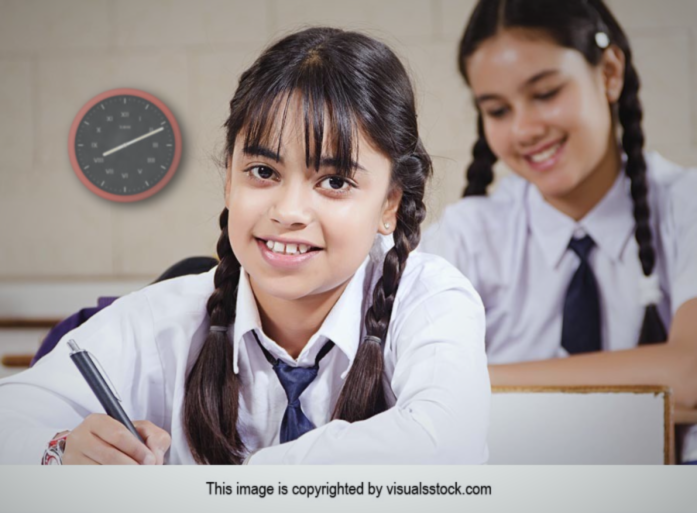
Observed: 8,11
